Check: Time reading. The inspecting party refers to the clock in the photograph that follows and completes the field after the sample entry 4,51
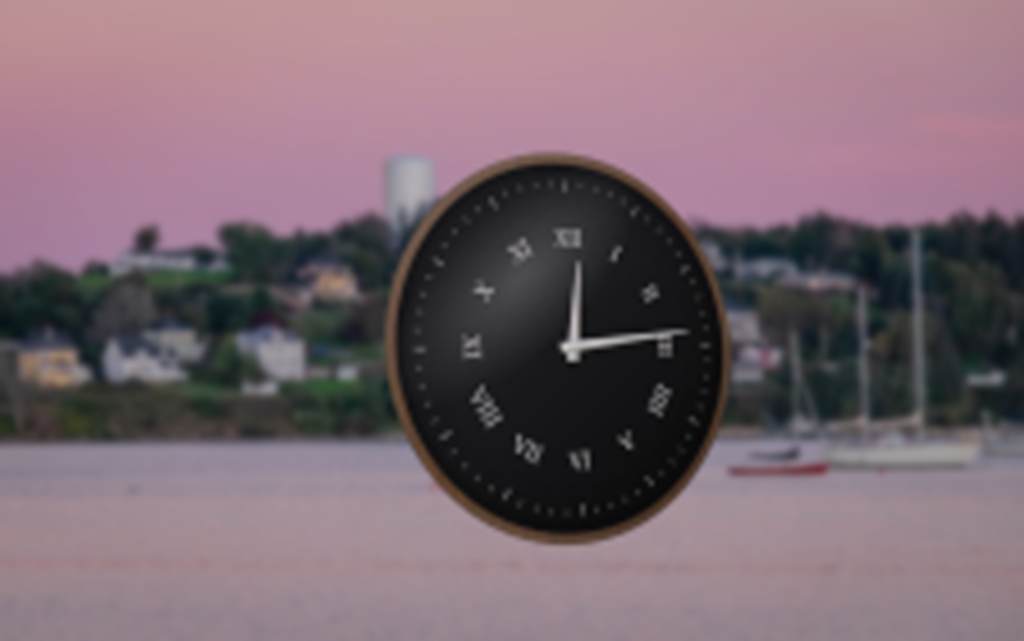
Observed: 12,14
